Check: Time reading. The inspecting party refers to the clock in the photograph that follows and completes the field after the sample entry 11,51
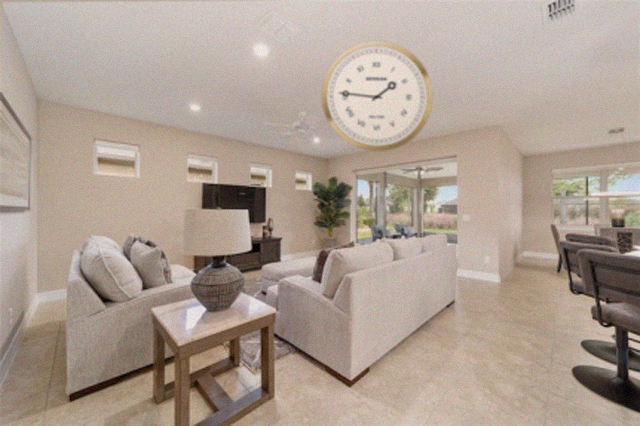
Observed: 1,46
